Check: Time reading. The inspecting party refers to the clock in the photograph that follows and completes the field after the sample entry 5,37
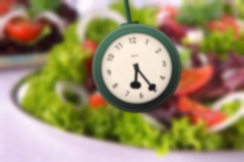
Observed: 6,25
